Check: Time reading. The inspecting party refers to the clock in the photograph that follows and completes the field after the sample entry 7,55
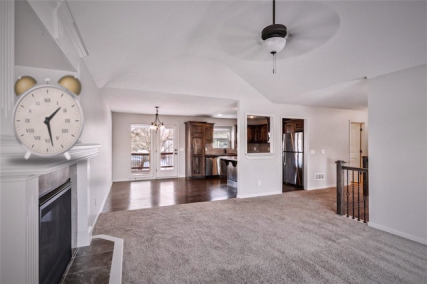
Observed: 1,28
